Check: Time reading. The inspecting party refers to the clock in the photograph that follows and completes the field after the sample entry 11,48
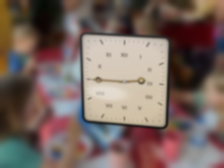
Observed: 2,45
